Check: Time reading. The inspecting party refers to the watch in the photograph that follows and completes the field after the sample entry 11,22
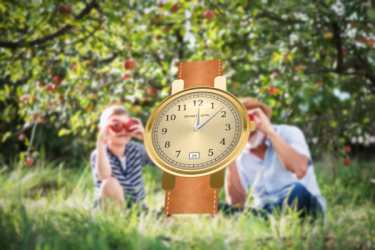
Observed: 12,08
